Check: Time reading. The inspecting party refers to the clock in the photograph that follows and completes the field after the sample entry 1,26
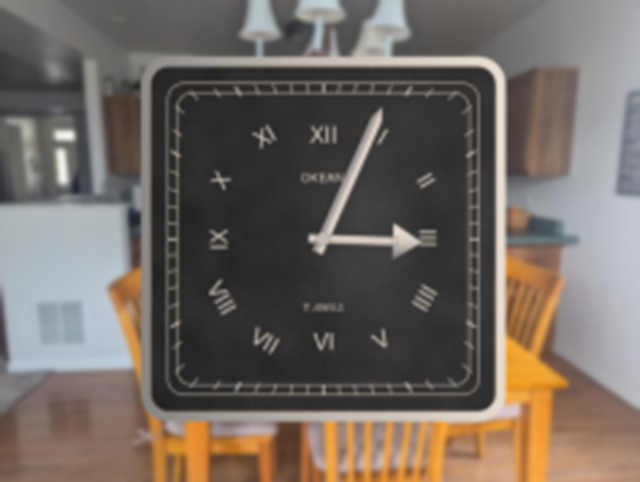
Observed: 3,04
